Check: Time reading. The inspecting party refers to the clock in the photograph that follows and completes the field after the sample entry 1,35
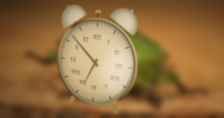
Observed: 6,52
